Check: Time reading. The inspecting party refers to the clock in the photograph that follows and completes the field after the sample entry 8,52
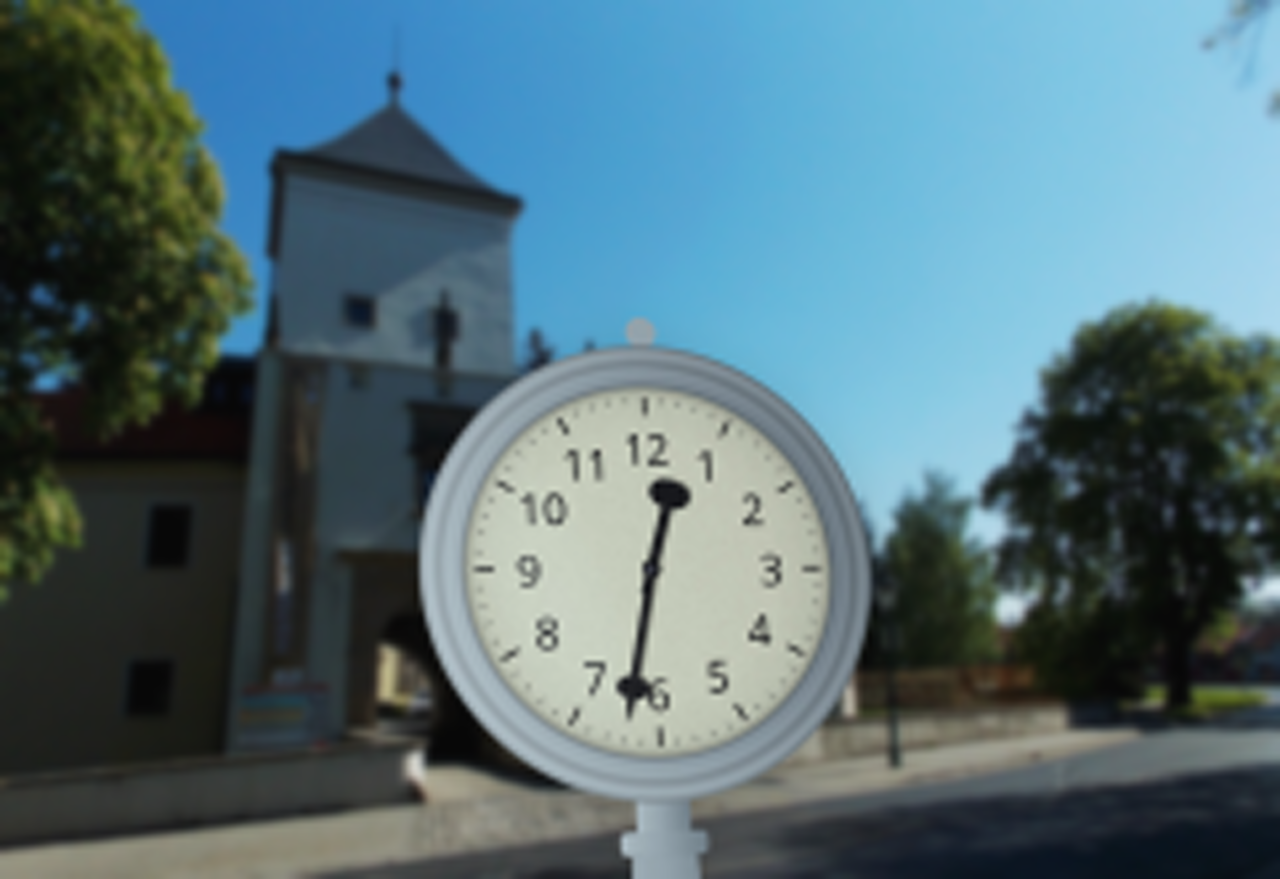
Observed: 12,32
